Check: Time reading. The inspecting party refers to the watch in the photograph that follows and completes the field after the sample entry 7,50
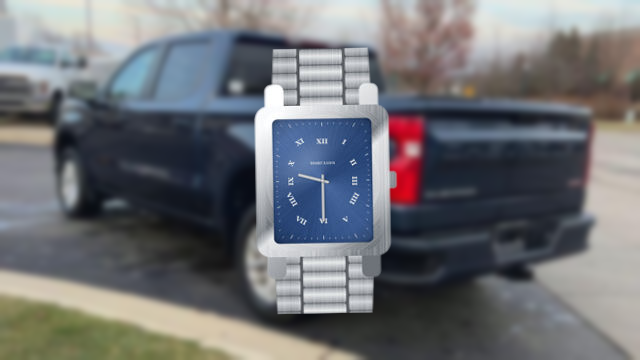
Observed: 9,30
